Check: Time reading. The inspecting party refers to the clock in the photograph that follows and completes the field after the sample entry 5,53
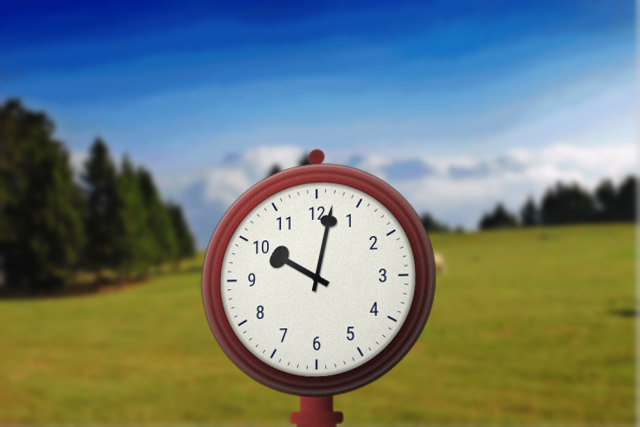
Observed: 10,02
